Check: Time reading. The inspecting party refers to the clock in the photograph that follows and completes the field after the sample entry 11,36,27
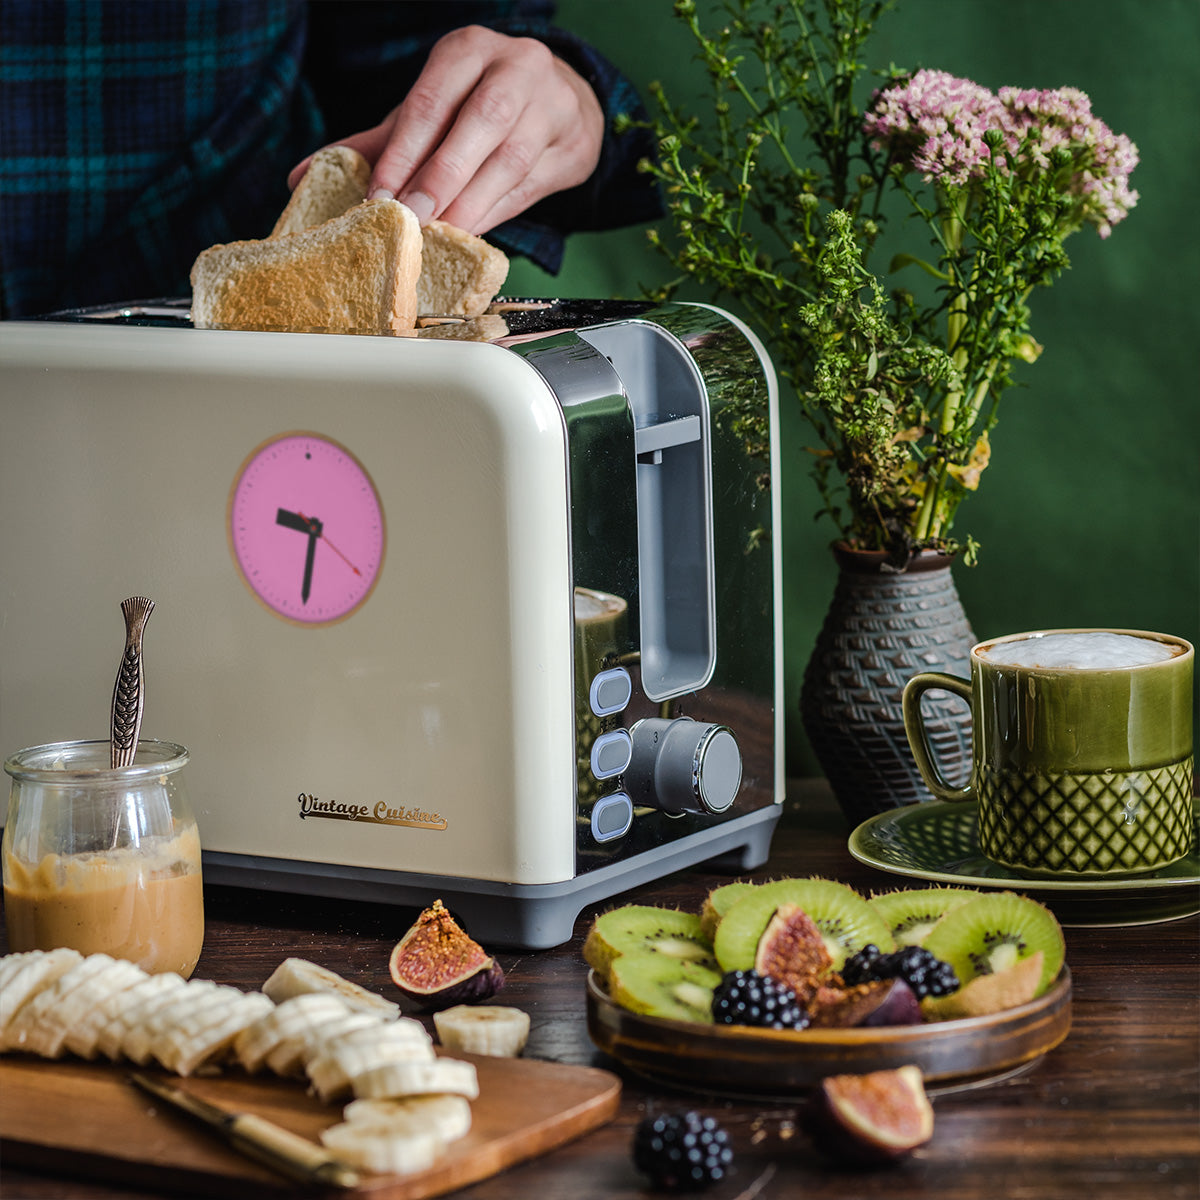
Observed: 9,32,22
